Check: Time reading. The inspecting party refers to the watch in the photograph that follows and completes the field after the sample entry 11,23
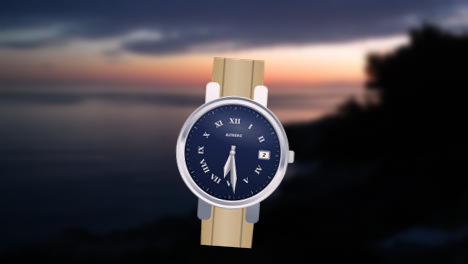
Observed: 6,29
